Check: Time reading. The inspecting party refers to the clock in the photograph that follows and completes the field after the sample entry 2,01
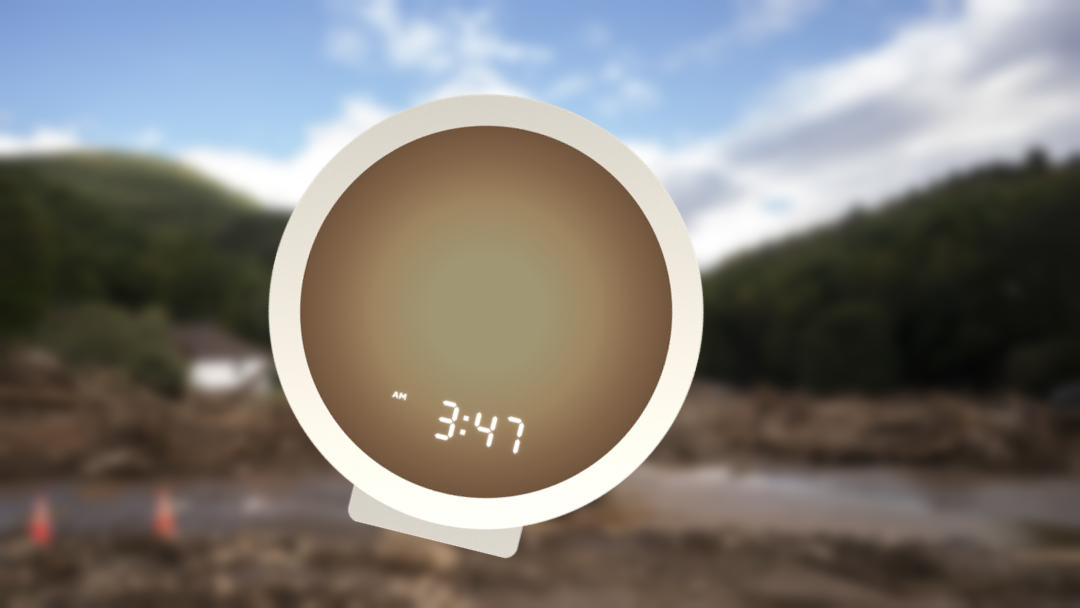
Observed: 3,47
